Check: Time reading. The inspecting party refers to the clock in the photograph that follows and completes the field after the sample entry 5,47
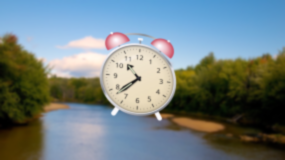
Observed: 10,38
